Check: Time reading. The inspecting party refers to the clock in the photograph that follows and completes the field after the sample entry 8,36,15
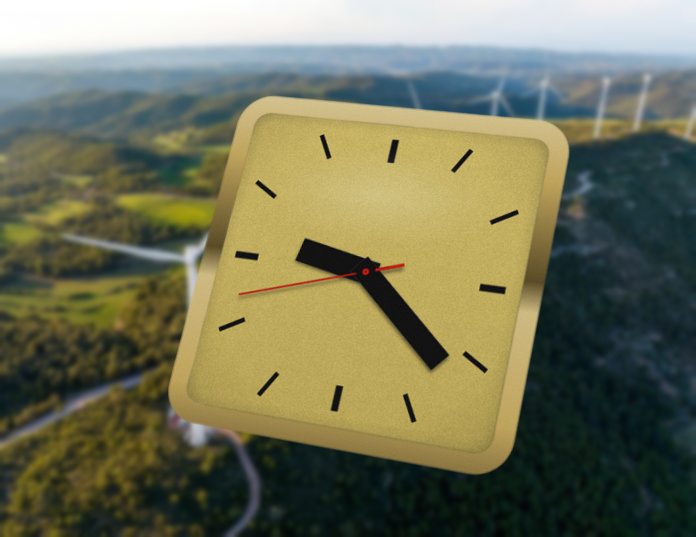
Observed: 9,21,42
